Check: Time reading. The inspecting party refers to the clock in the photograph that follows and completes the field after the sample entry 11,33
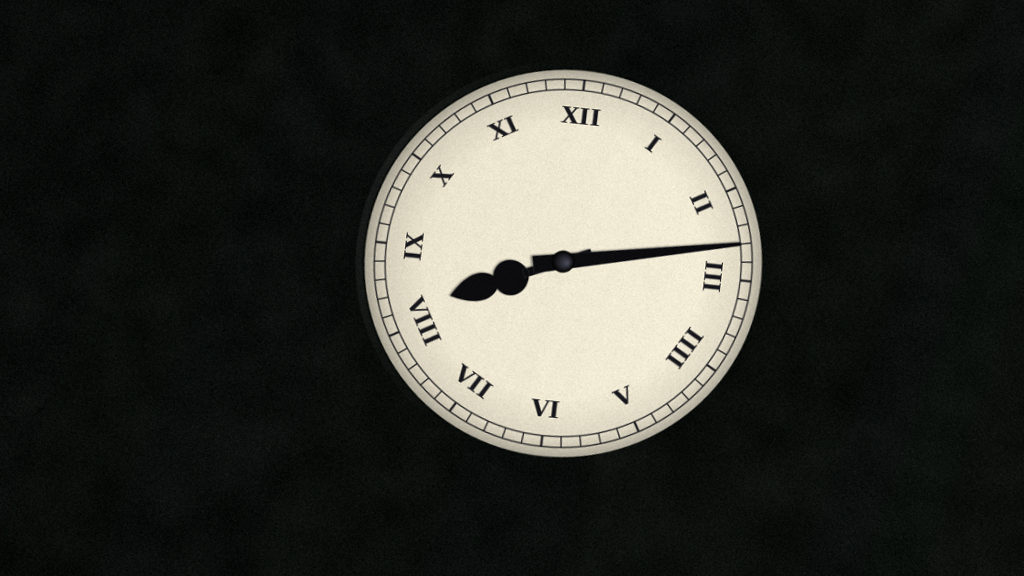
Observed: 8,13
